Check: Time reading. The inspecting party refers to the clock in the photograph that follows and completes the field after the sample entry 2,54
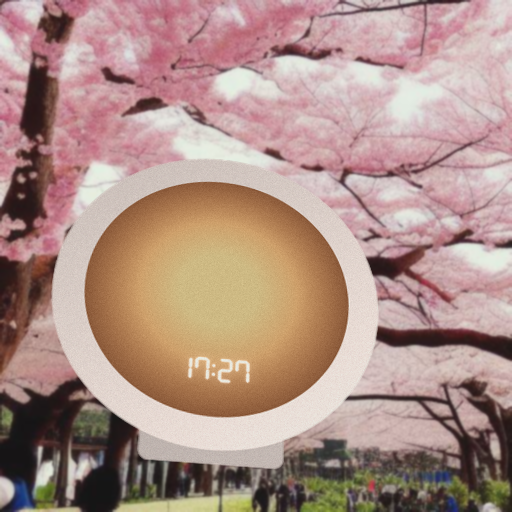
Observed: 17,27
